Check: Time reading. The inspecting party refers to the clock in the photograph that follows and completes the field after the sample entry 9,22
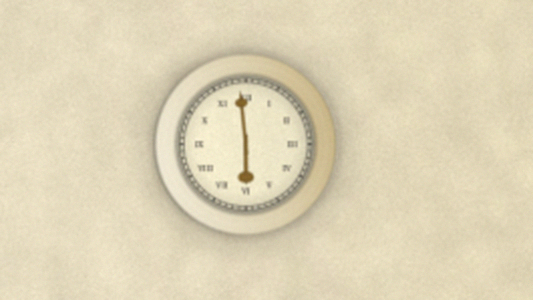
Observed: 5,59
